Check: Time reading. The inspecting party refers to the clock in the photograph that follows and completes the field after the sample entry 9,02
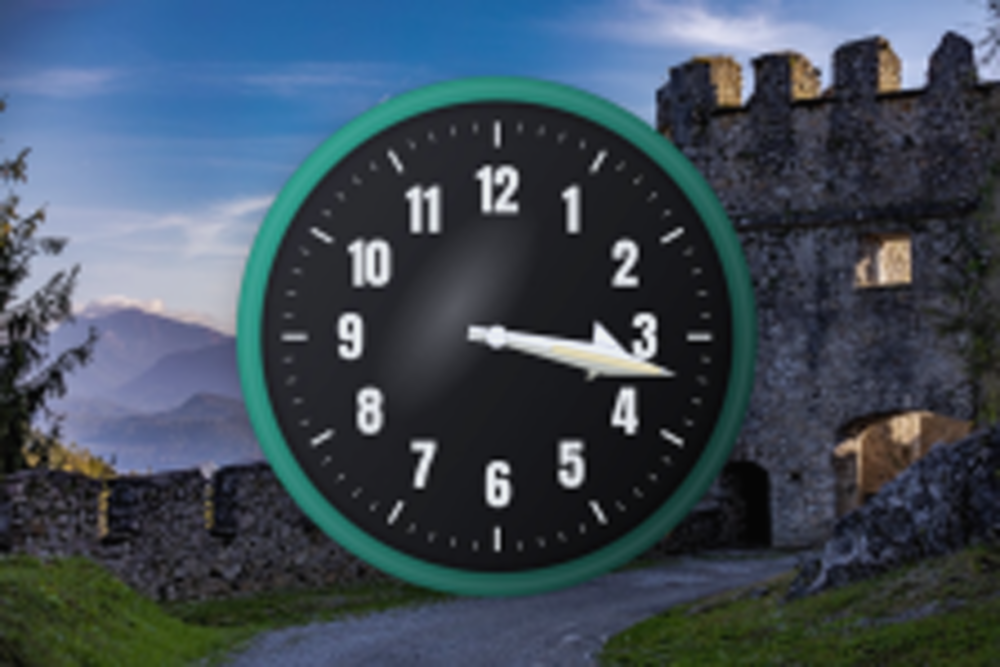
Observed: 3,17
